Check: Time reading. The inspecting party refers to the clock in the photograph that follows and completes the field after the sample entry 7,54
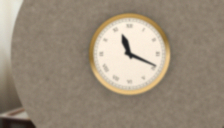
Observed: 11,19
